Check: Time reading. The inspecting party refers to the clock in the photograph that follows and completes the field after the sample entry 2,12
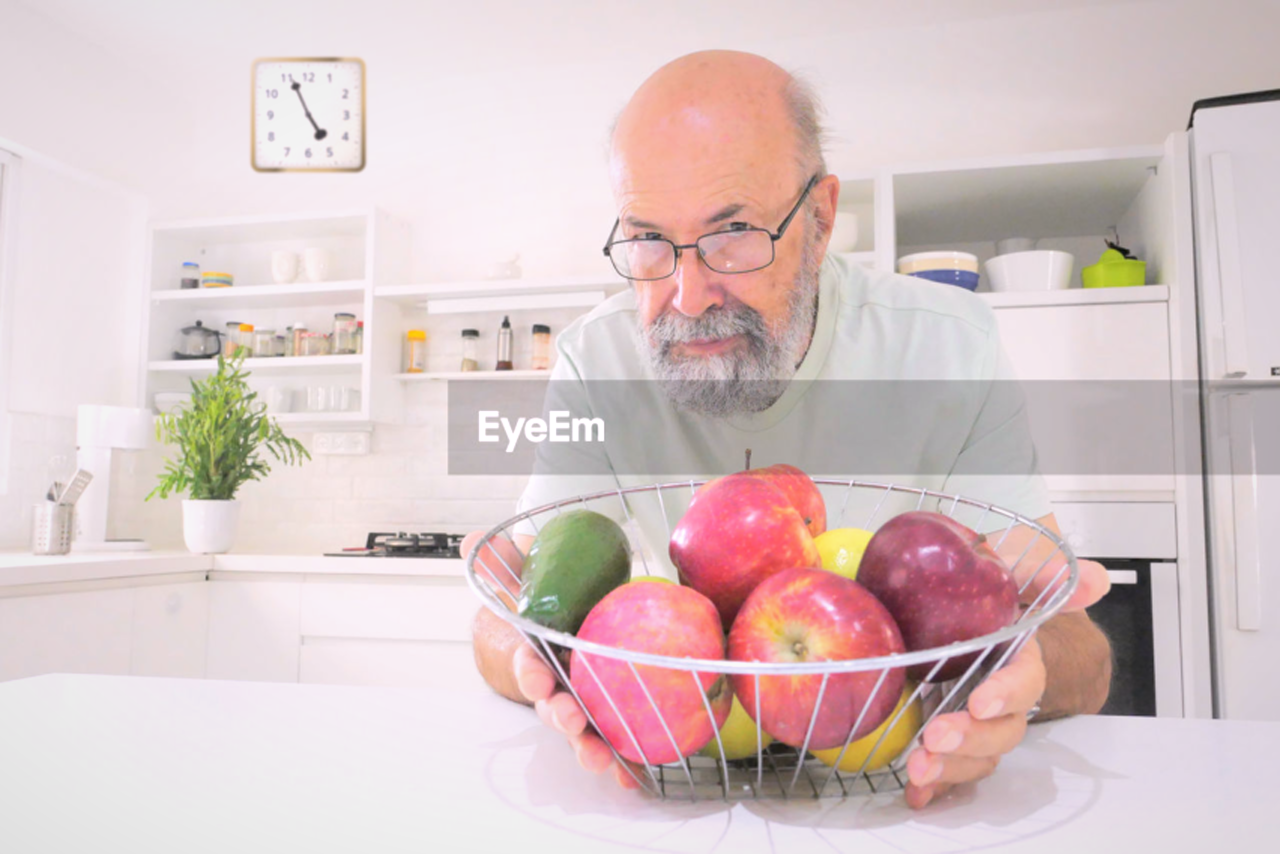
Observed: 4,56
